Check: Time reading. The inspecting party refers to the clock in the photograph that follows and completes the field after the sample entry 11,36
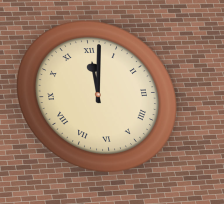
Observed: 12,02
